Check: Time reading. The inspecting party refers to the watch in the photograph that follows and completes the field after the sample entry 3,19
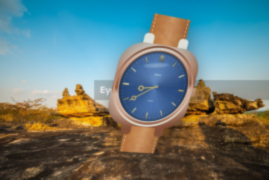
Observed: 8,39
